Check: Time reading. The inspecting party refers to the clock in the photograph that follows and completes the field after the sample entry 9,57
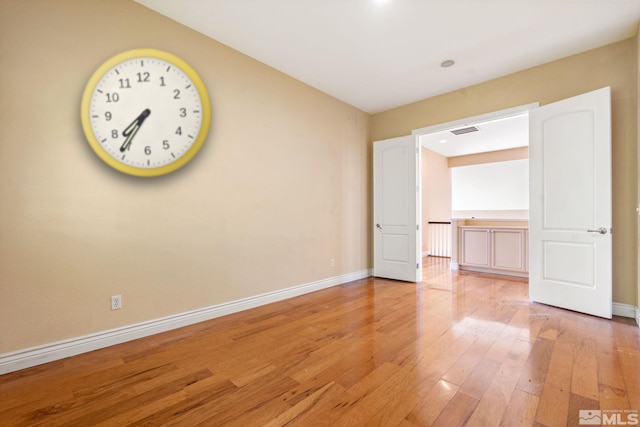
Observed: 7,36
